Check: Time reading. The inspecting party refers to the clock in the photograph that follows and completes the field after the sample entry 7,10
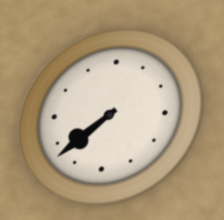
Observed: 7,38
